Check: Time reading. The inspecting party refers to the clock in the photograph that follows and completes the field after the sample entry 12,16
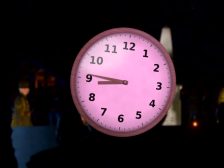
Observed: 8,46
